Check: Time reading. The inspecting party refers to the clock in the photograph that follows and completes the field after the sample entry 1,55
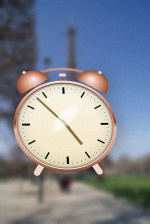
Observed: 4,53
